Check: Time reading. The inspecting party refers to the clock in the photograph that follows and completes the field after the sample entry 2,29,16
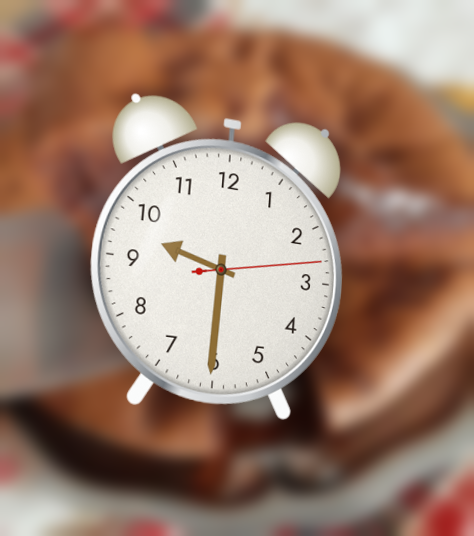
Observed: 9,30,13
